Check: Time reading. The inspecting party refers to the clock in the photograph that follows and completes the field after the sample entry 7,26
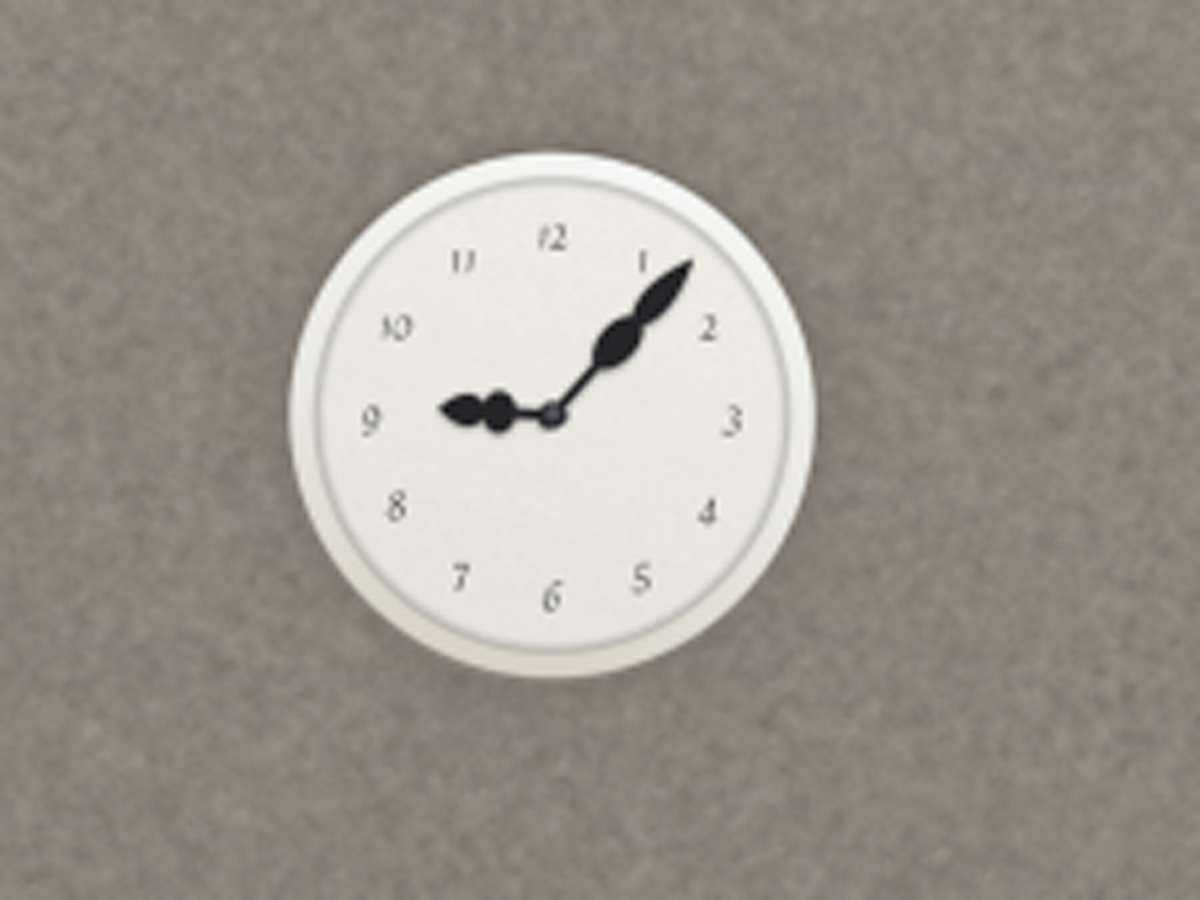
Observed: 9,07
